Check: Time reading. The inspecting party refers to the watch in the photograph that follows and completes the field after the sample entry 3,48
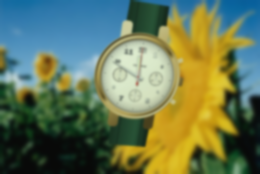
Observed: 11,49
